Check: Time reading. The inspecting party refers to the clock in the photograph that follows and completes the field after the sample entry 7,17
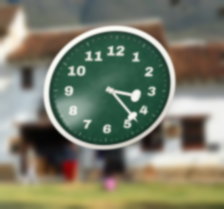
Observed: 3,23
